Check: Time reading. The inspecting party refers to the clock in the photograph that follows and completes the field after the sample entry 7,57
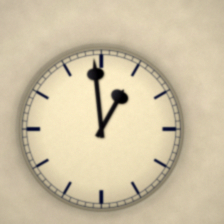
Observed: 12,59
